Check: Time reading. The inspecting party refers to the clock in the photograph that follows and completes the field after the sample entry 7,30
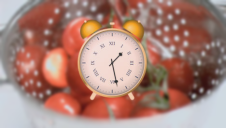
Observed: 1,28
